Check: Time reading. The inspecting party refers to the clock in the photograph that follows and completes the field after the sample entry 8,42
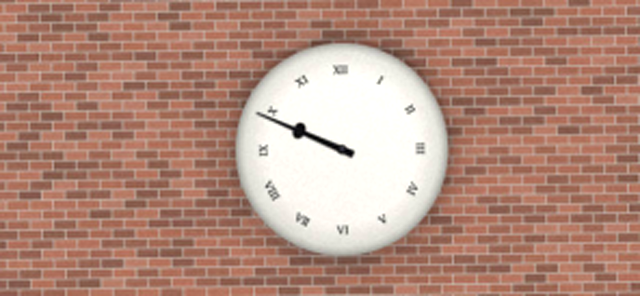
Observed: 9,49
